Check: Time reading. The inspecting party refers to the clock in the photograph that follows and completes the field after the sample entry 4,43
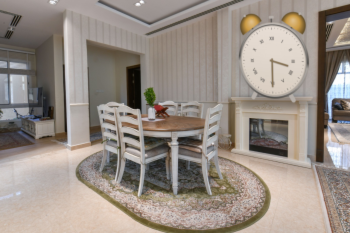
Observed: 3,30
